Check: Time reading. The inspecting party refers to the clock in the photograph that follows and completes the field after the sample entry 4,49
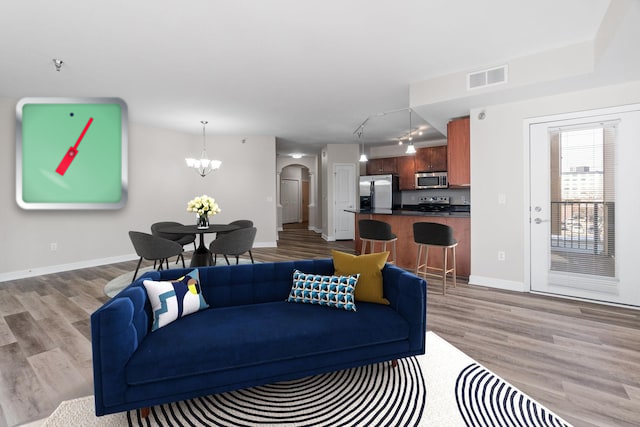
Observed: 7,05
